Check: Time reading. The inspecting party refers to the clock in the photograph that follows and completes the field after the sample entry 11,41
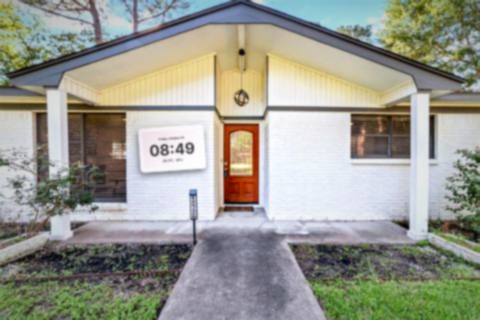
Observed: 8,49
